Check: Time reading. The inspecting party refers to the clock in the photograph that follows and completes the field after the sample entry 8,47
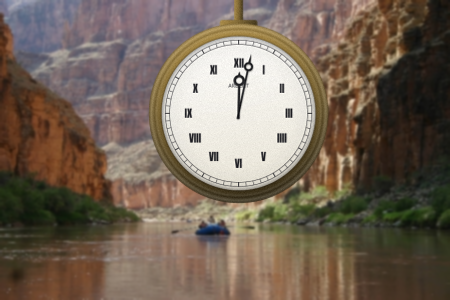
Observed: 12,02
